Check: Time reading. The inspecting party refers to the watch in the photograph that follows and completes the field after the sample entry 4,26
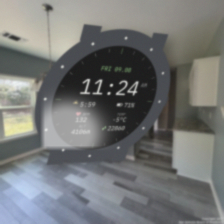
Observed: 11,24
